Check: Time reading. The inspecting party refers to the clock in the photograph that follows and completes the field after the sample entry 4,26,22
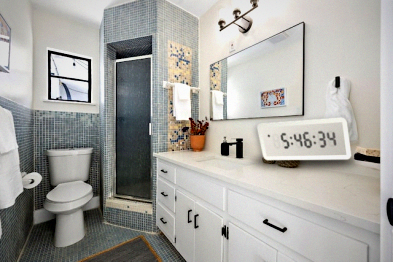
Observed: 5,46,34
